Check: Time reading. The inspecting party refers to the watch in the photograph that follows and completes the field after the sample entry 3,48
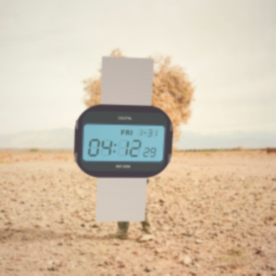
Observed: 4,12
